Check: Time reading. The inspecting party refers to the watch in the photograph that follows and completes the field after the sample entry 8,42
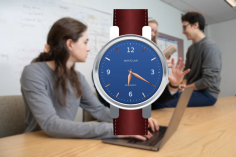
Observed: 6,20
